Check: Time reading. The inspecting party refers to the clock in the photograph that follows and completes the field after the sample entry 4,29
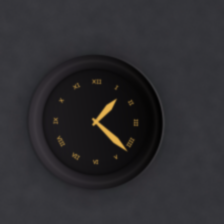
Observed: 1,22
